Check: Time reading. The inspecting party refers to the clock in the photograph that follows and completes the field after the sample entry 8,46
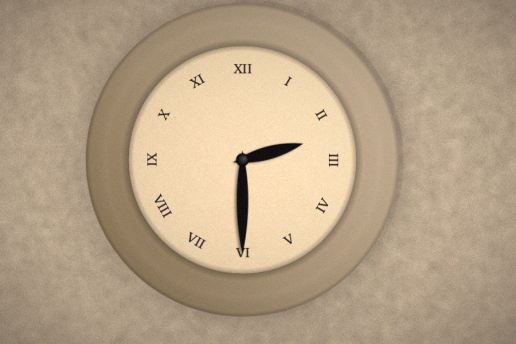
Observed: 2,30
